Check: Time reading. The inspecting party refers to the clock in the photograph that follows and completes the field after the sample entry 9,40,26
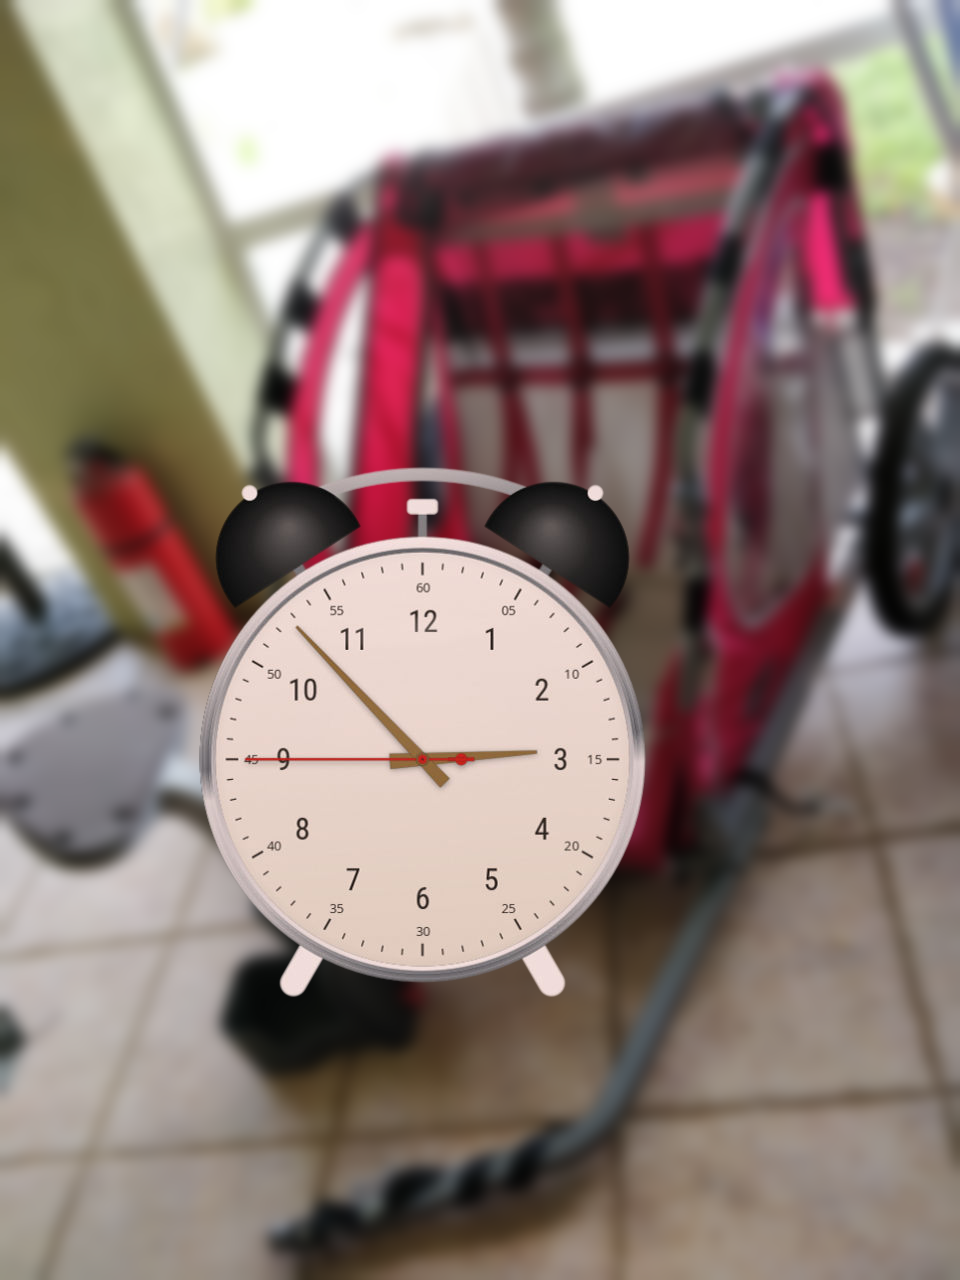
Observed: 2,52,45
